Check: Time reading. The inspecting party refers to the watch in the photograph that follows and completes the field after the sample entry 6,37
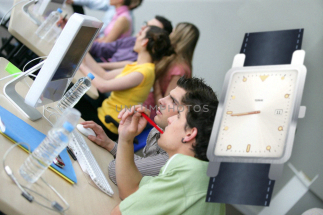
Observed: 8,44
